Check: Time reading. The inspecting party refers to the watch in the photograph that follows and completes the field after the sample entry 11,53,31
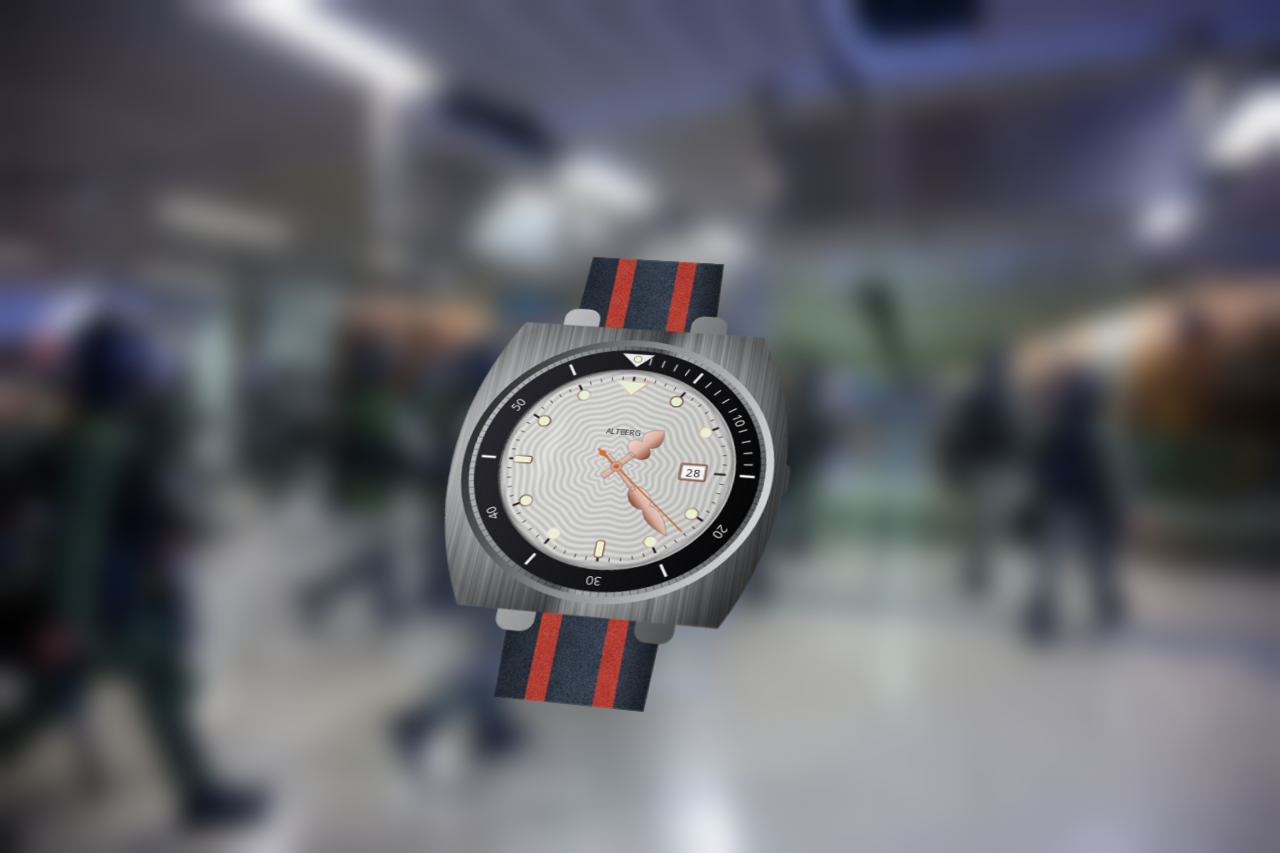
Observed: 1,23,22
